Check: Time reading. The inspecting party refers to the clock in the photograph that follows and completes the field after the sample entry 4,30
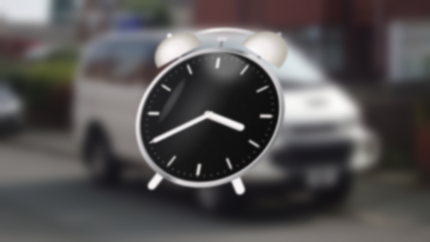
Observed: 3,40
